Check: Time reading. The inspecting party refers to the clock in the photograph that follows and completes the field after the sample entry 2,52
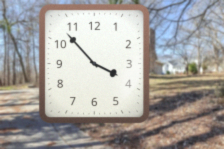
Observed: 3,53
